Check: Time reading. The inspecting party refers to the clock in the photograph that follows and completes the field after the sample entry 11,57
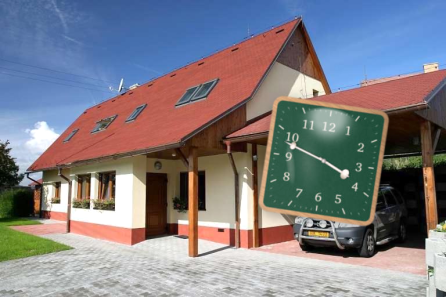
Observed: 3,48
